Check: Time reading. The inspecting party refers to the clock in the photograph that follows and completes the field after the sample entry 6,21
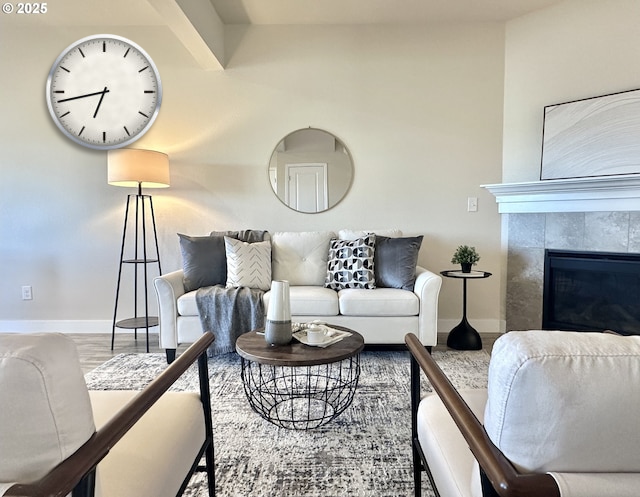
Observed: 6,43
